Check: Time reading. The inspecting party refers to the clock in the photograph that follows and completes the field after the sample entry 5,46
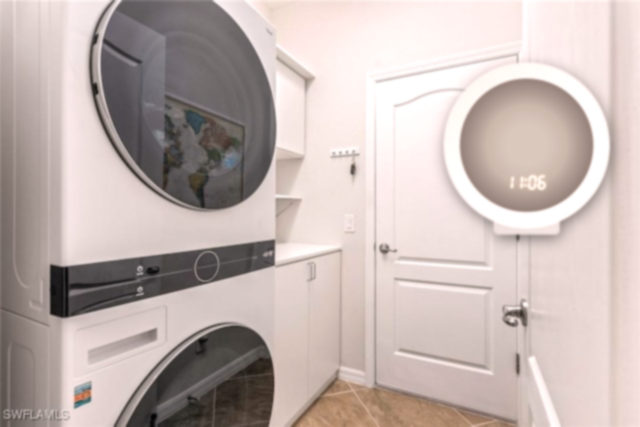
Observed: 11,06
